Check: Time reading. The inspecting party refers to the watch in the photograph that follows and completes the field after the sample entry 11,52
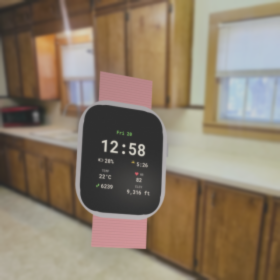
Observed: 12,58
